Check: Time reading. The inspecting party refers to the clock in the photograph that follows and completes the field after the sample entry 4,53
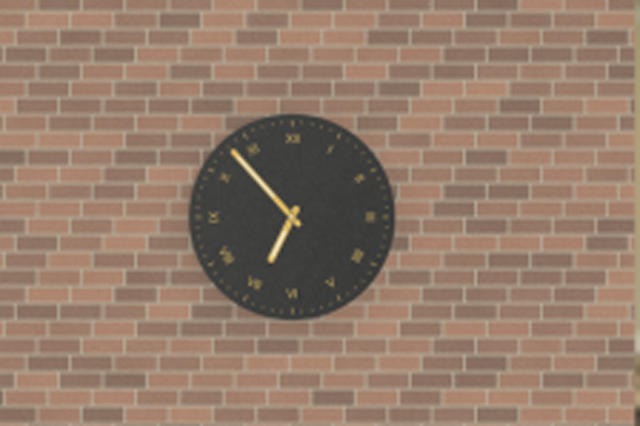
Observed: 6,53
